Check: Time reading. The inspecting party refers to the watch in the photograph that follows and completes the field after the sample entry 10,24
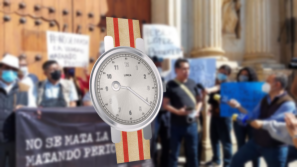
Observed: 9,21
